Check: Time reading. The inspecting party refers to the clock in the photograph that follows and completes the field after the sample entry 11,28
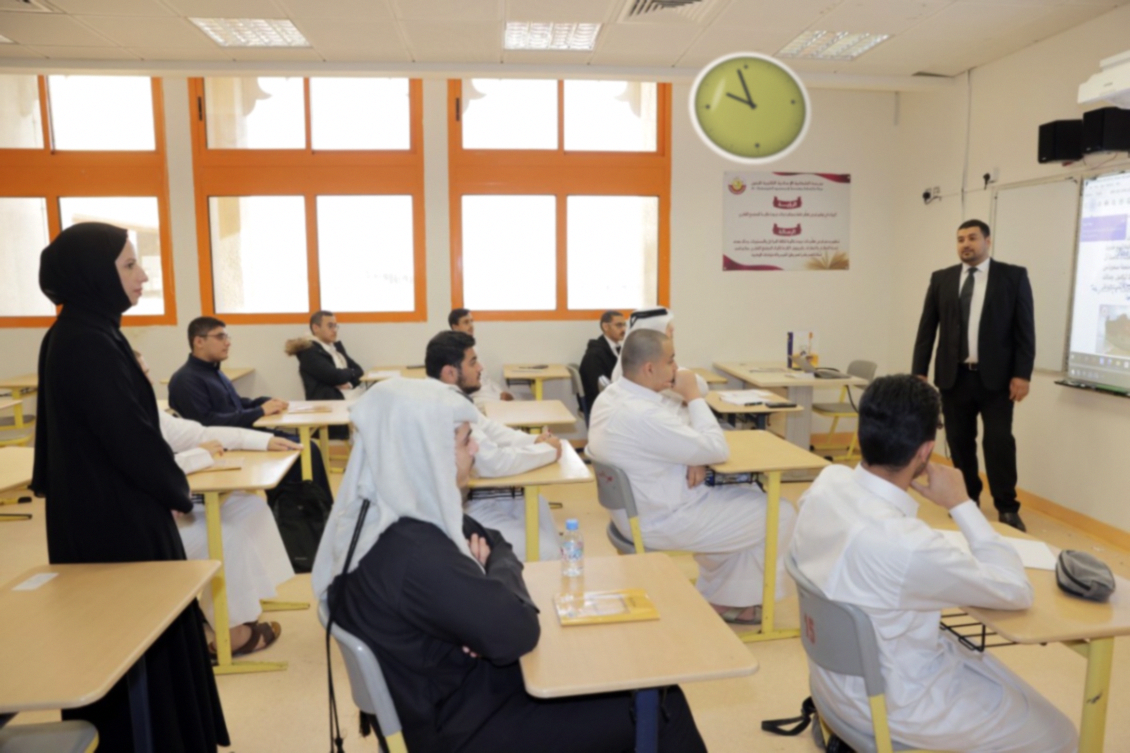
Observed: 9,58
